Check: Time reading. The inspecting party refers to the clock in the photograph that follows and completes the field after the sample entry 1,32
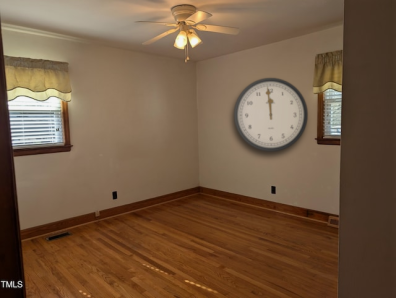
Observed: 11,59
